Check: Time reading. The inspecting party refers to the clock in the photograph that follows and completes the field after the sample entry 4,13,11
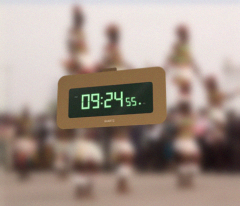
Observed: 9,24,55
